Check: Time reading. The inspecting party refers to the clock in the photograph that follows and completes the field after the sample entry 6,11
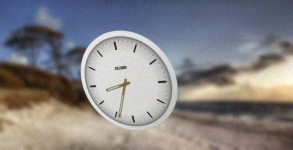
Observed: 8,34
